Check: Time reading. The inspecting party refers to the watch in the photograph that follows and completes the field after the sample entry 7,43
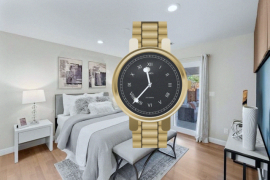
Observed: 11,37
